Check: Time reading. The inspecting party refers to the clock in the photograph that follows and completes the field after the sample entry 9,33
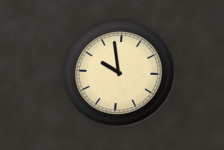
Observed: 9,58
